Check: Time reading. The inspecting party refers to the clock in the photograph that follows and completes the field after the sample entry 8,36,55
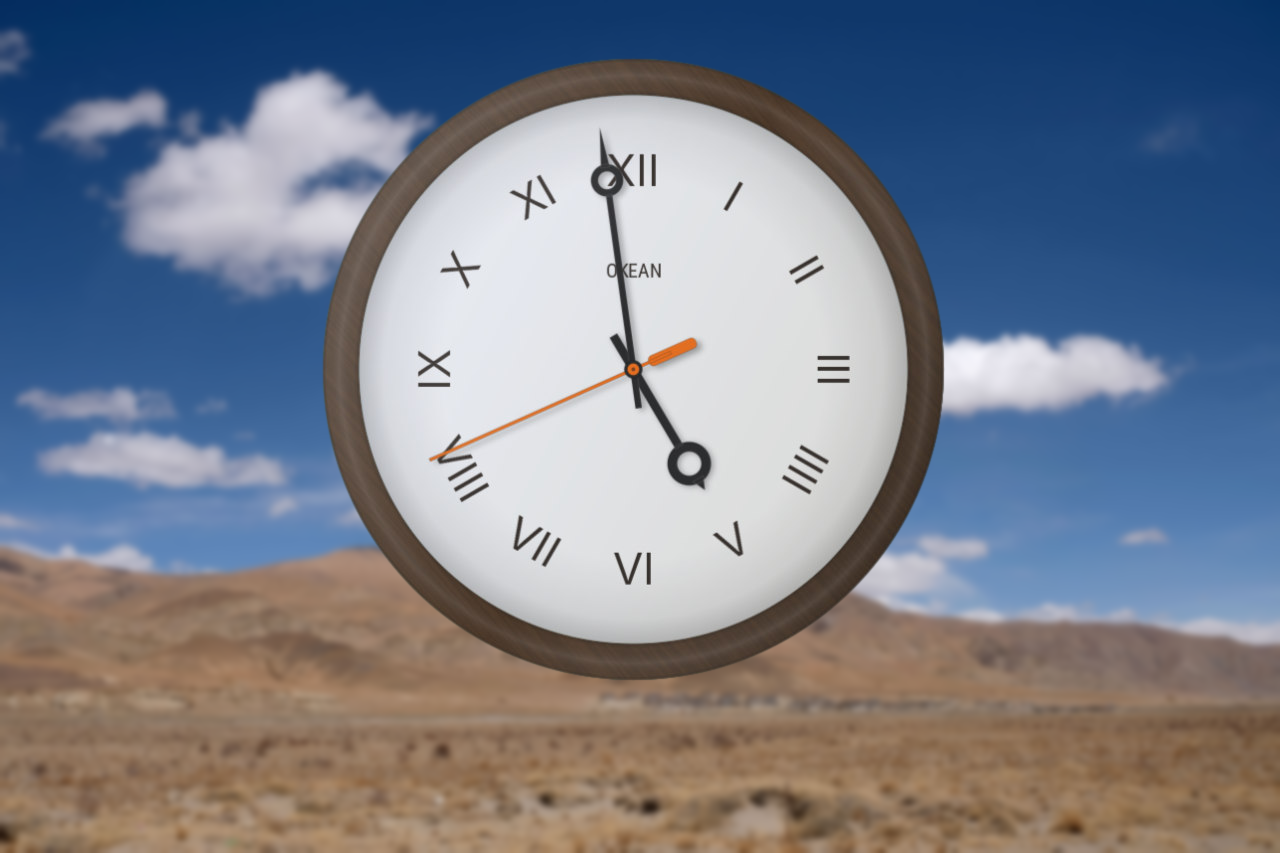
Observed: 4,58,41
